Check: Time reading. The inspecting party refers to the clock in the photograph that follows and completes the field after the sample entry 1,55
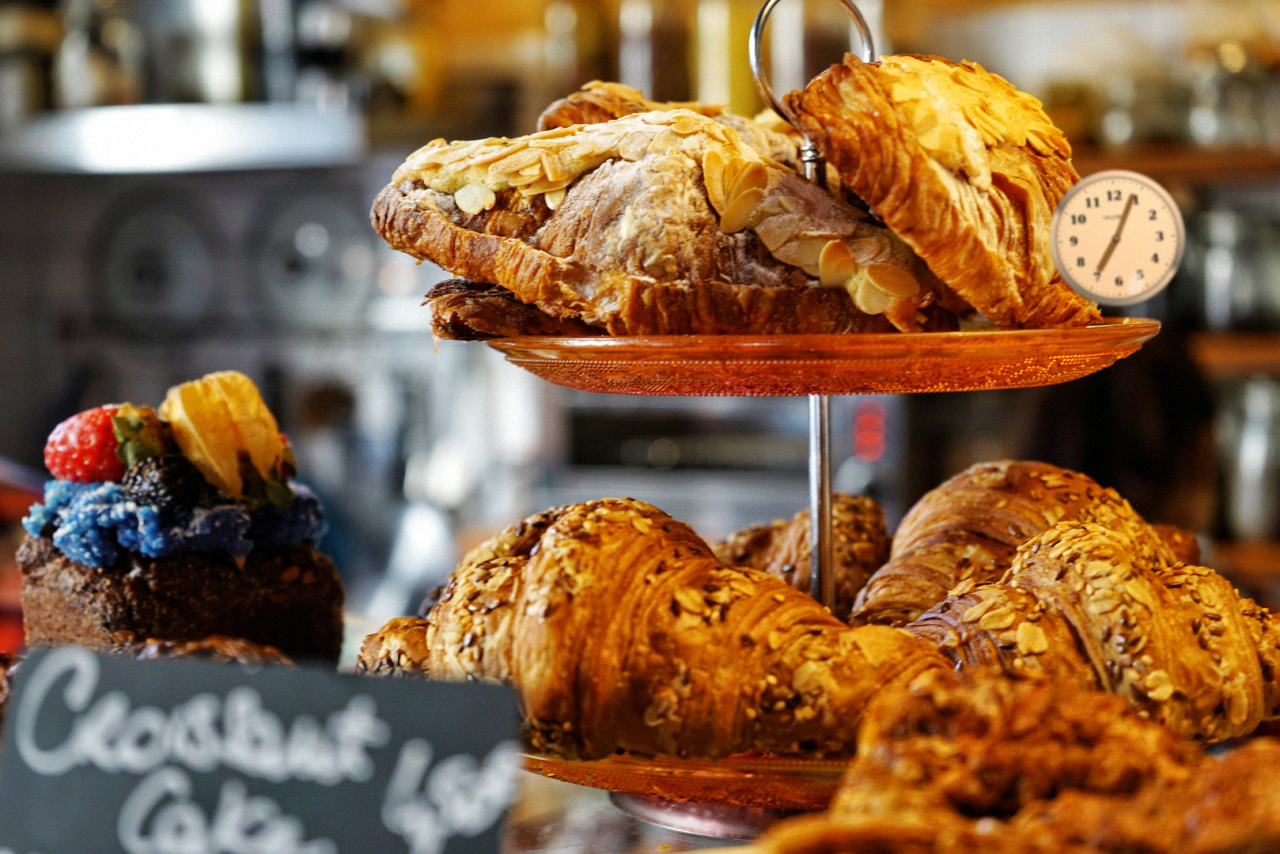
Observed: 7,04
